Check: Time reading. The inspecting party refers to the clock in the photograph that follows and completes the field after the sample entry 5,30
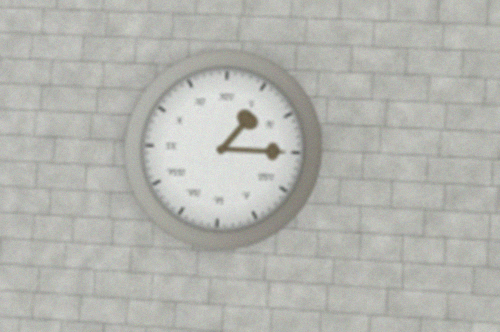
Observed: 1,15
